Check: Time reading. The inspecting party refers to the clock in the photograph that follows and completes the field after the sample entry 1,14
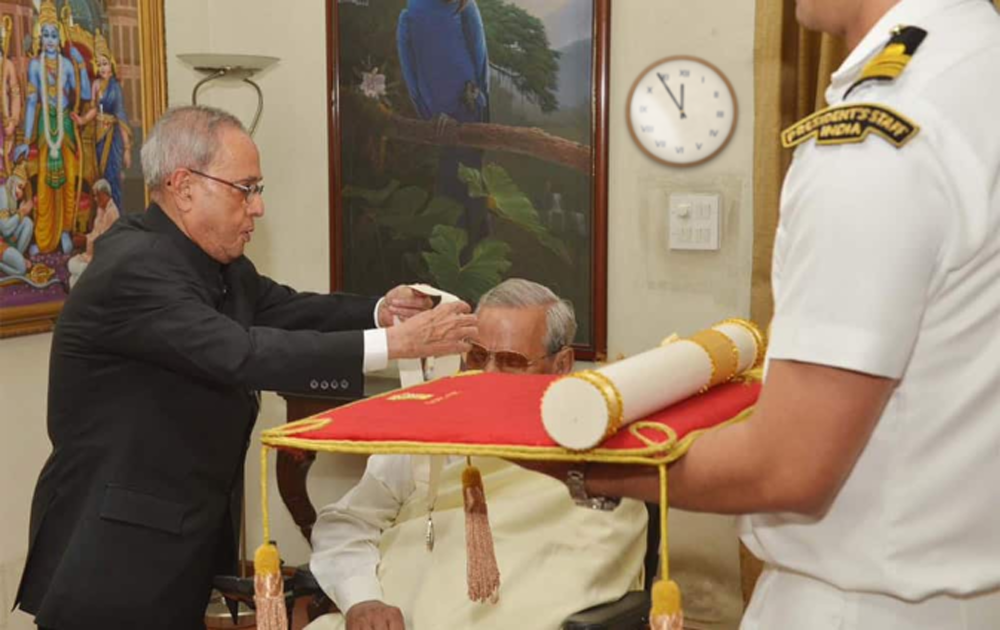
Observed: 11,54
